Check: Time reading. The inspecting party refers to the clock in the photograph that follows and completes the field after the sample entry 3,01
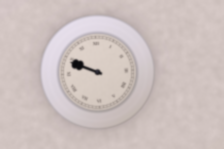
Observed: 9,49
